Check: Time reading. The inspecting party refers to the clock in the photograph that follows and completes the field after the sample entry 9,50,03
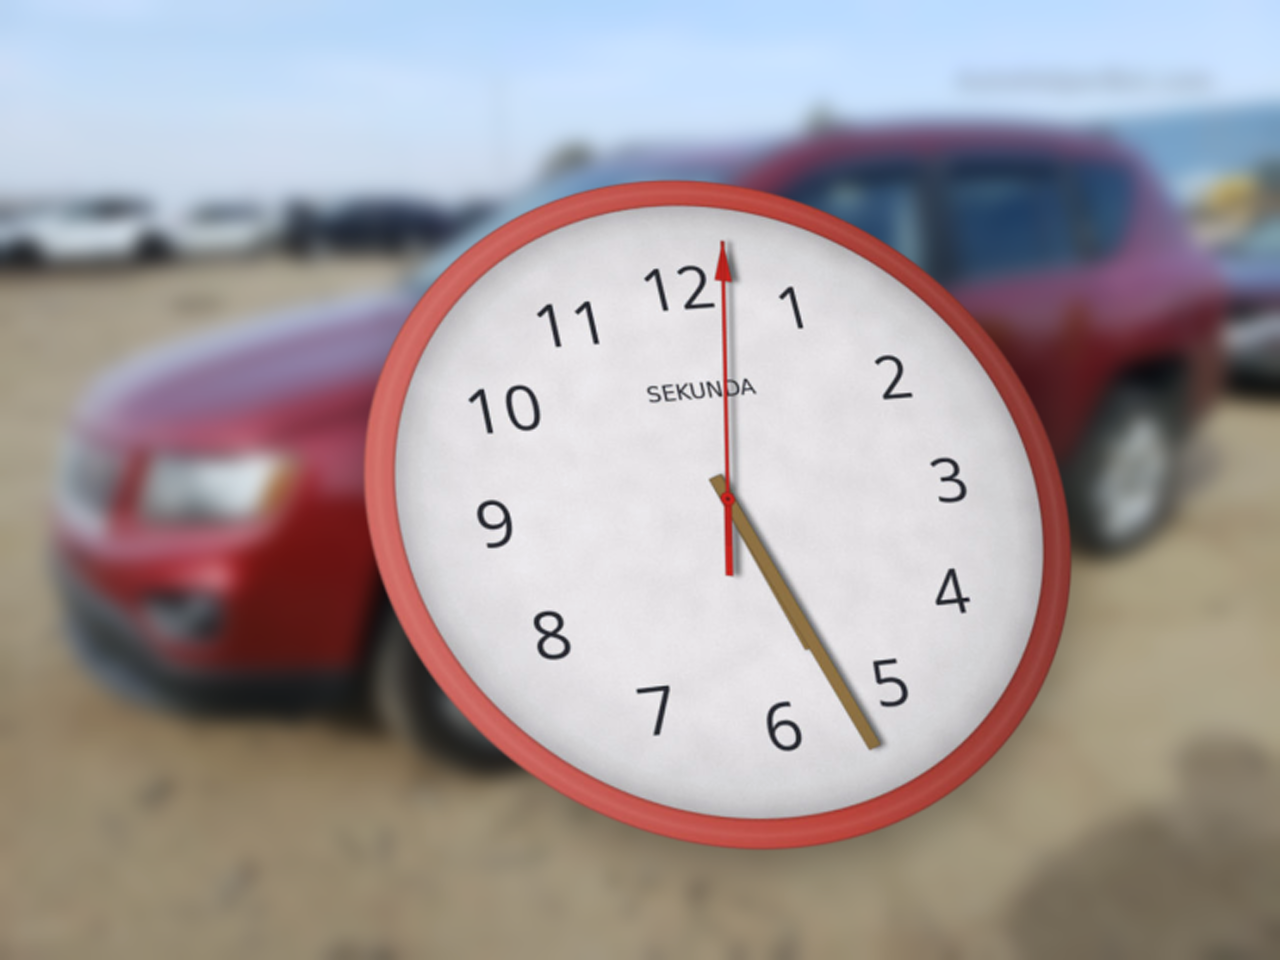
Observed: 5,27,02
